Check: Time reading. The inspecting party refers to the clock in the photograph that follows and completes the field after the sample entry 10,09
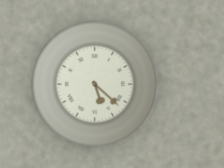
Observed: 5,22
